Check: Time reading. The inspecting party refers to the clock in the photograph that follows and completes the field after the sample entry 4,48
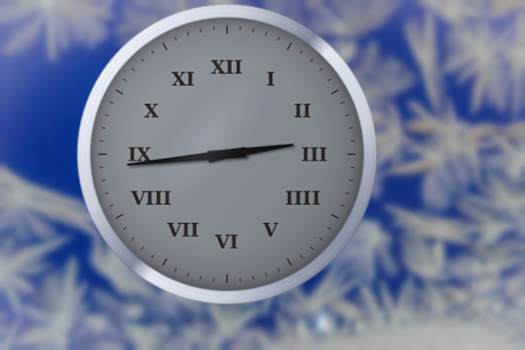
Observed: 2,44
